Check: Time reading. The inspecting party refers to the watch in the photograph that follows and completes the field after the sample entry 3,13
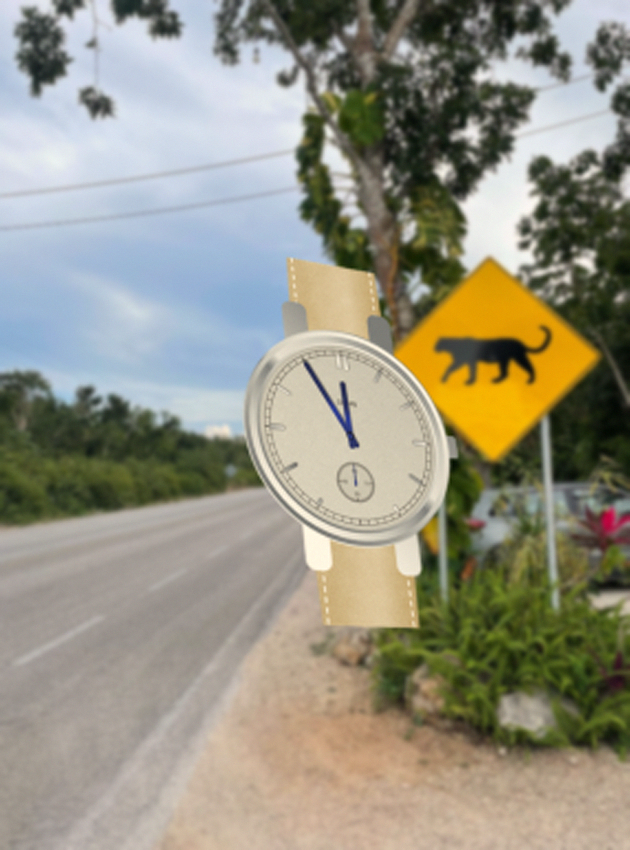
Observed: 11,55
